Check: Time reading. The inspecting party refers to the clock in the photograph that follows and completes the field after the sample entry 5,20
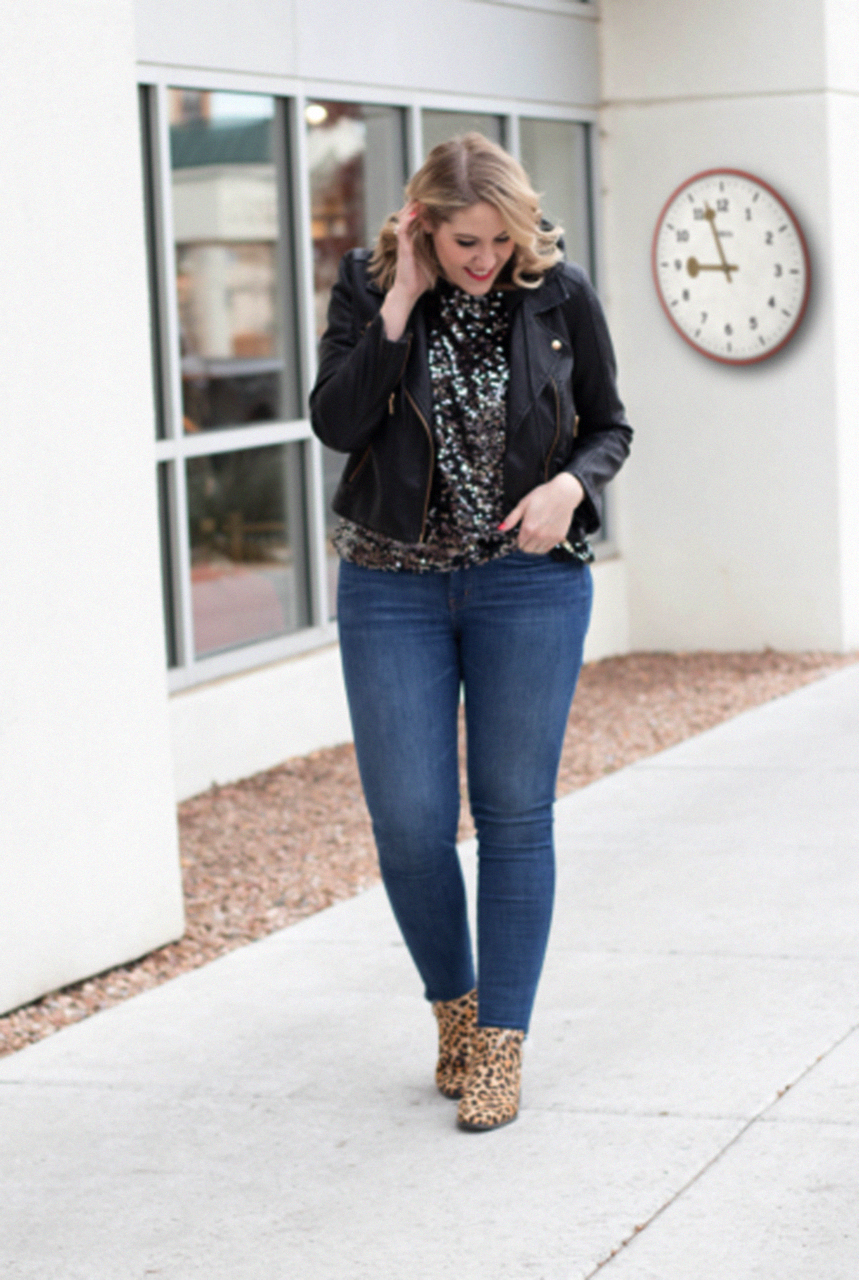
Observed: 8,57
